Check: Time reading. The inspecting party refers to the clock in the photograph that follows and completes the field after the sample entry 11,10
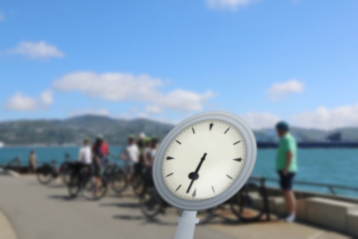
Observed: 6,32
